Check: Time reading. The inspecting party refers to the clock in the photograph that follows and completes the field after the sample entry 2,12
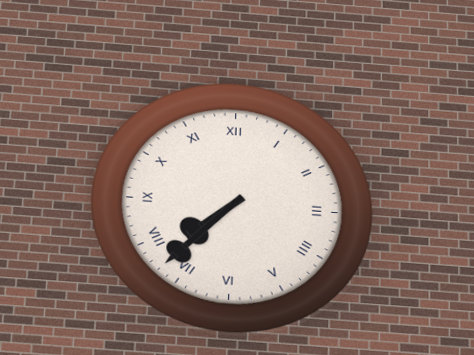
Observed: 7,37
